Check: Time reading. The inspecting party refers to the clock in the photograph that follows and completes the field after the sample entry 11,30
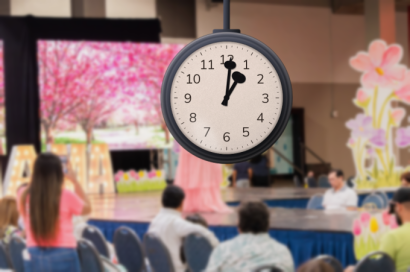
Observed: 1,01
